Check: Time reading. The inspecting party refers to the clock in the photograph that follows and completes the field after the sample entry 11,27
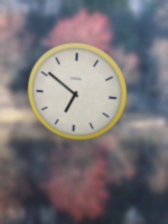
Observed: 6,51
